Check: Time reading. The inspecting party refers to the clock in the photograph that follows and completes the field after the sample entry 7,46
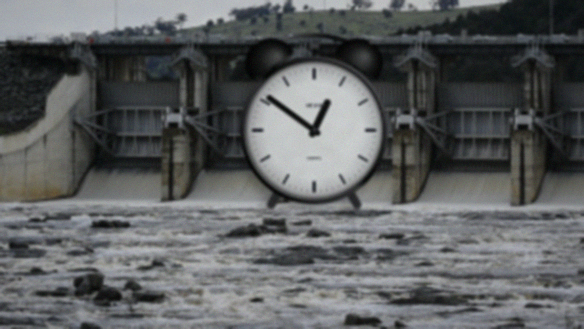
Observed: 12,51
